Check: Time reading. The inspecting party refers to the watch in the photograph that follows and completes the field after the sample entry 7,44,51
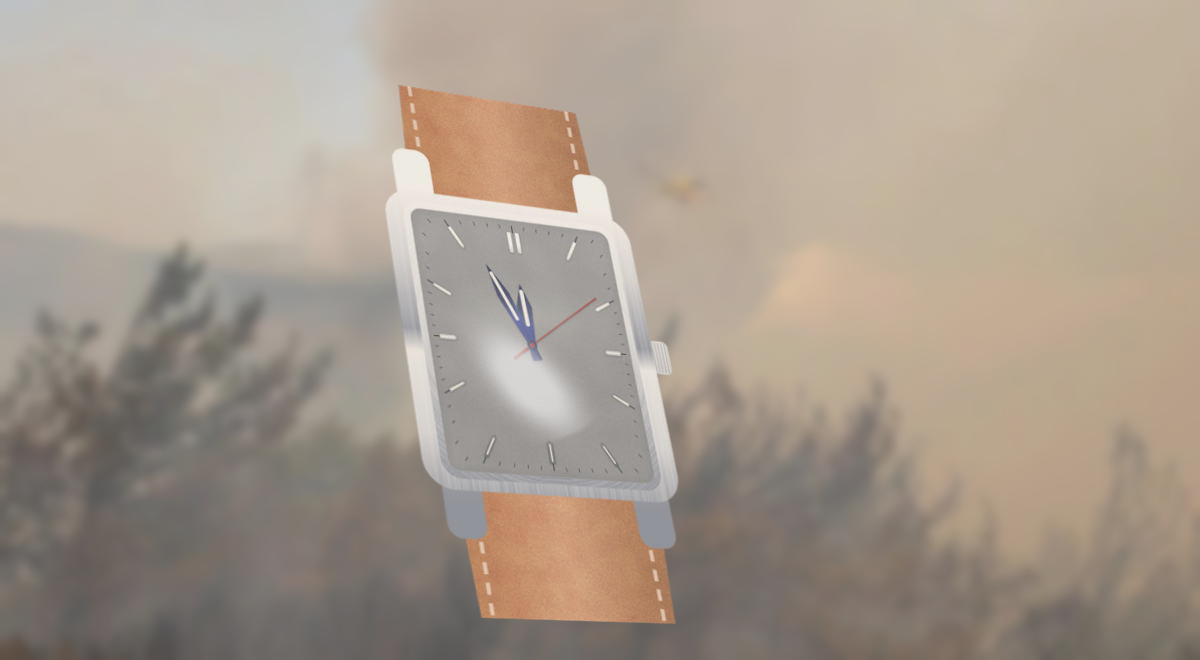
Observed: 11,56,09
